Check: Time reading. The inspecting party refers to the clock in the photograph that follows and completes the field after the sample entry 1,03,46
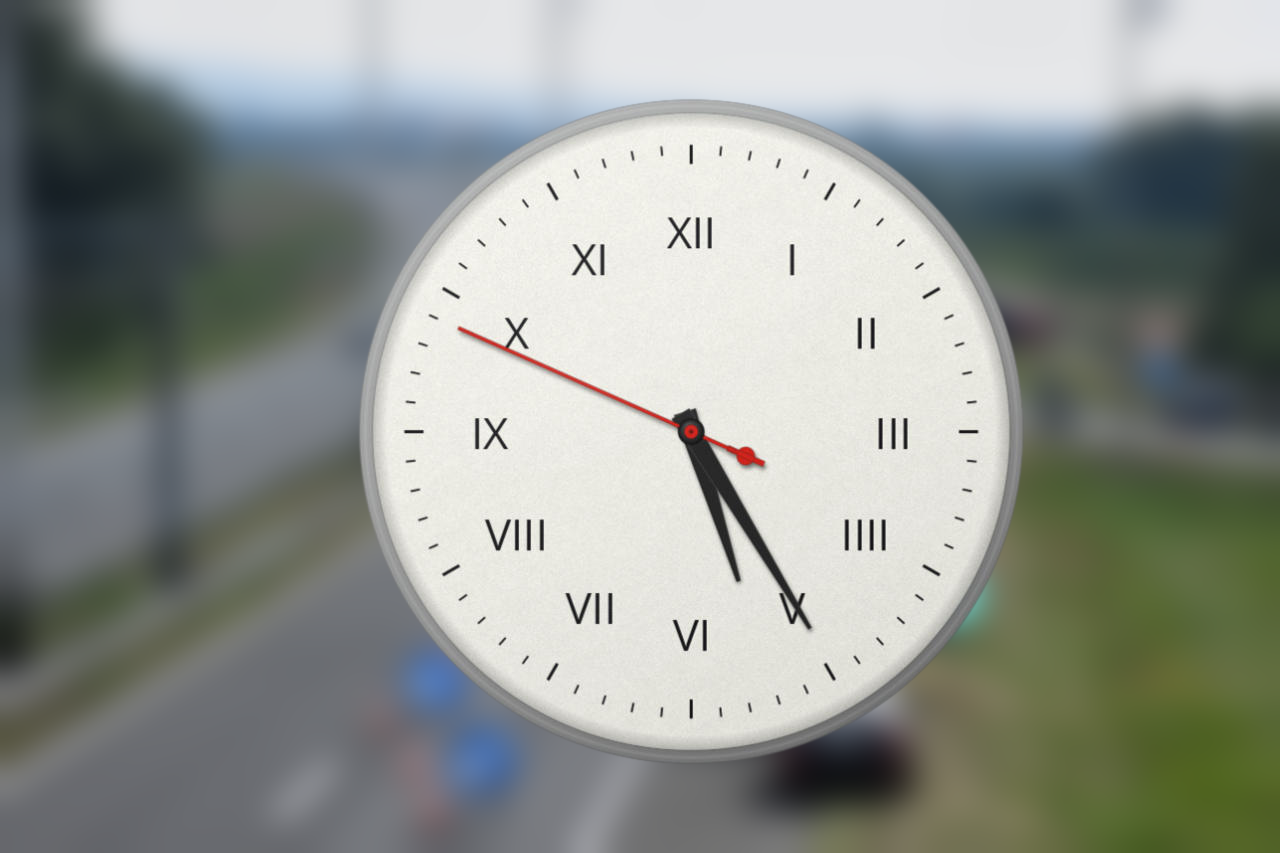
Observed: 5,24,49
